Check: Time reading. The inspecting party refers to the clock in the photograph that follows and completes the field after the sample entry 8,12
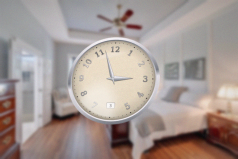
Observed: 2,57
